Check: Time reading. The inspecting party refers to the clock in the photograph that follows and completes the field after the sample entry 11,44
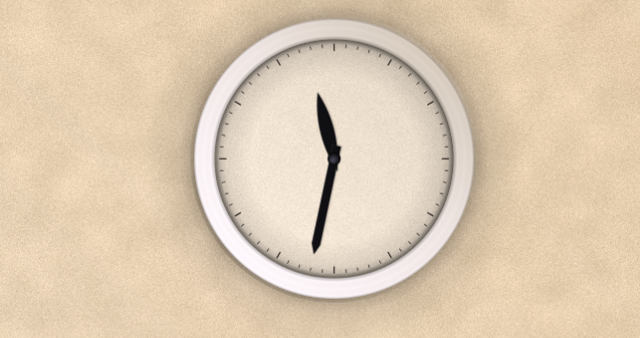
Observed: 11,32
